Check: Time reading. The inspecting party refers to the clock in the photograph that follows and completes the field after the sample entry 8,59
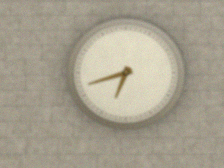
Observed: 6,42
